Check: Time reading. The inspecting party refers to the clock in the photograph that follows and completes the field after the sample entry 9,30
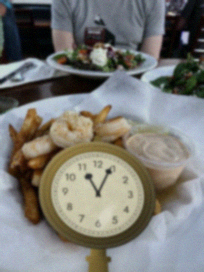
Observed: 11,04
